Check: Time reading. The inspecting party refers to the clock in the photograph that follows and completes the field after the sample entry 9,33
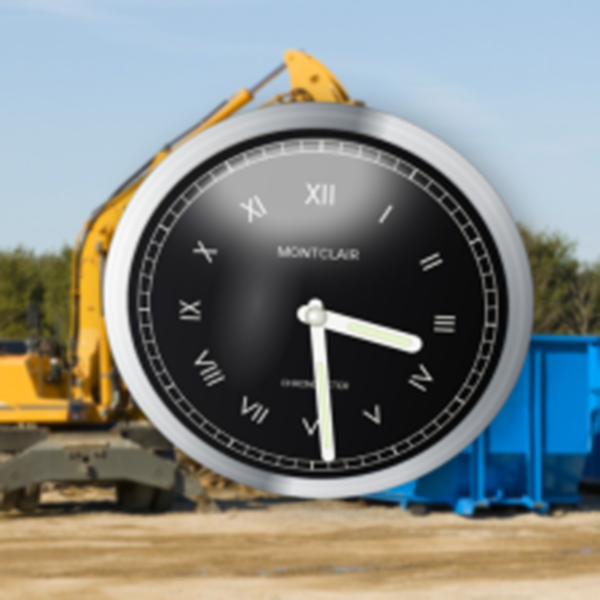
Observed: 3,29
